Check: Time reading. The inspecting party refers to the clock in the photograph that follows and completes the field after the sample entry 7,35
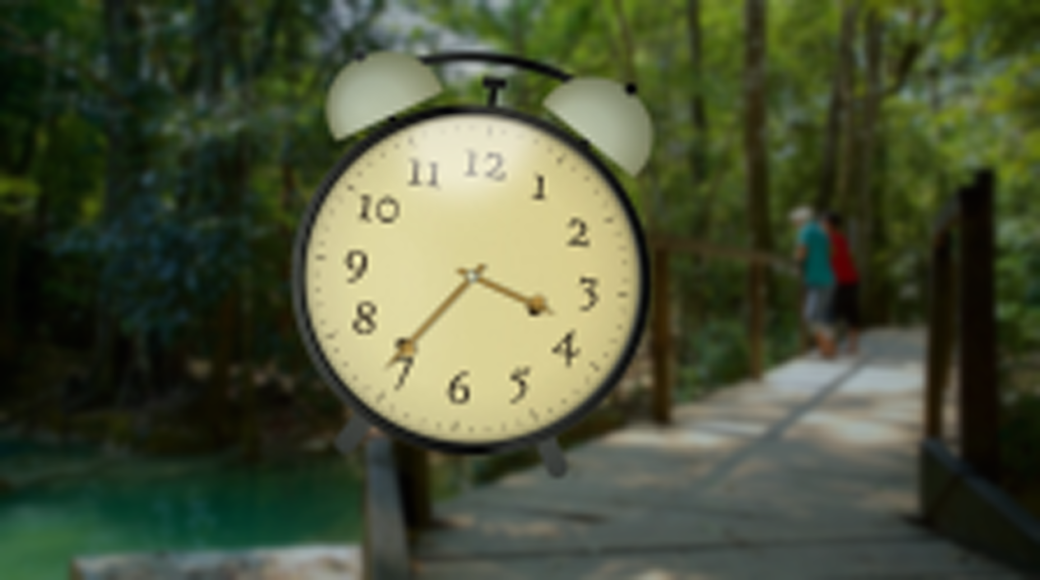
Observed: 3,36
